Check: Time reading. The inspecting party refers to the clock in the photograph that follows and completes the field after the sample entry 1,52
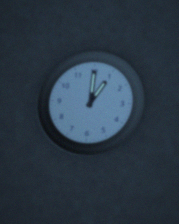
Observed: 1,00
